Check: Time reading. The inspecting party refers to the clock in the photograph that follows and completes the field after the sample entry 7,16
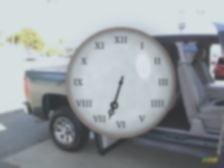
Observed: 6,33
